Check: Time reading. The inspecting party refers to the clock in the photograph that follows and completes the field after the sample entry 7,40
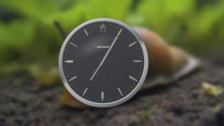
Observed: 7,05
